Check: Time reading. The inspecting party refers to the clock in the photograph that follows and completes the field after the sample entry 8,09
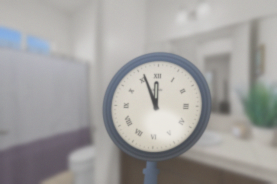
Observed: 11,56
